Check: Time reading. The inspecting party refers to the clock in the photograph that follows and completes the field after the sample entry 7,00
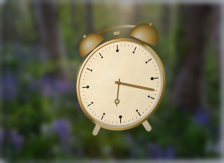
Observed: 6,18
